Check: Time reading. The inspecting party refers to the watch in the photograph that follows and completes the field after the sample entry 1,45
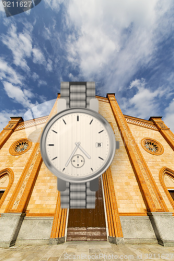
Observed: 4,35
